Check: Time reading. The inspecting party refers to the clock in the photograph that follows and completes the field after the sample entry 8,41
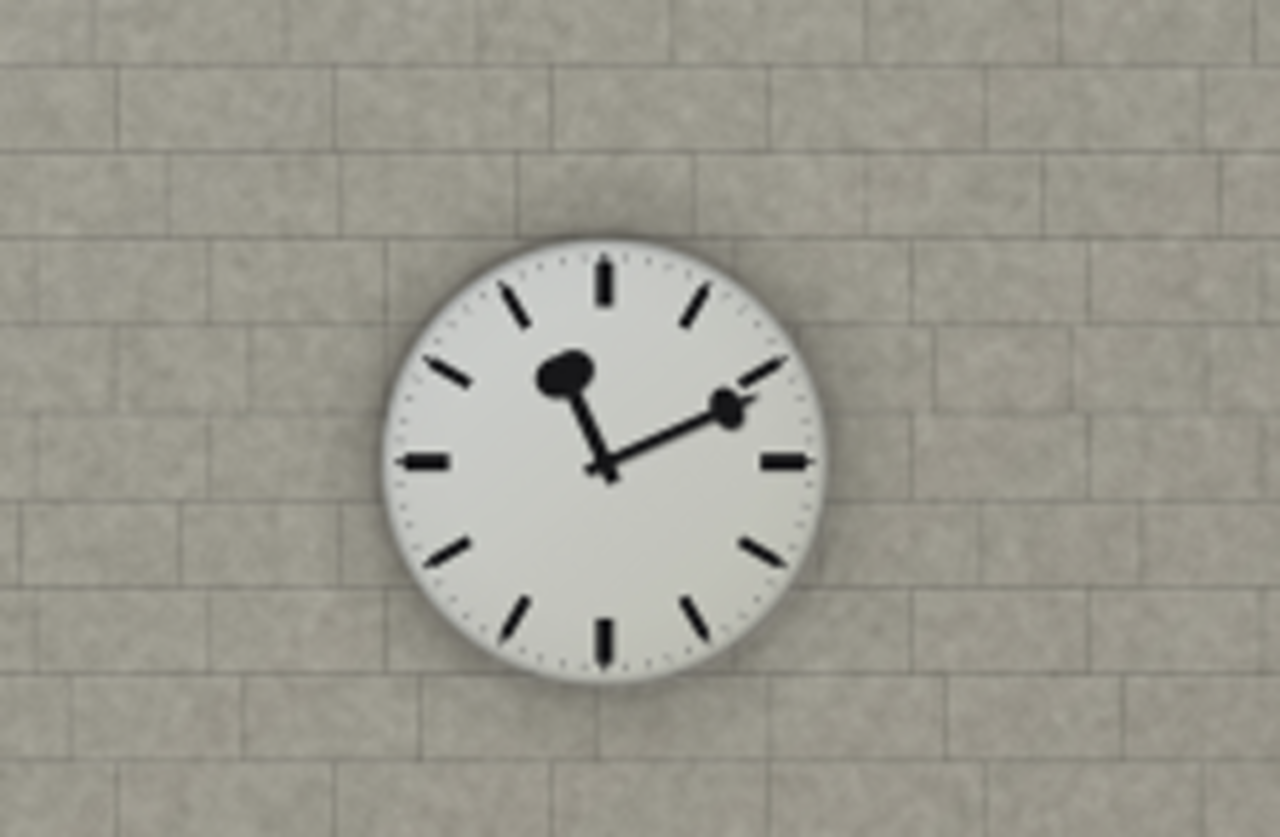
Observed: 11,11
